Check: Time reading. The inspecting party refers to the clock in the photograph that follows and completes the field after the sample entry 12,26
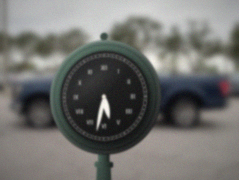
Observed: 5,32
